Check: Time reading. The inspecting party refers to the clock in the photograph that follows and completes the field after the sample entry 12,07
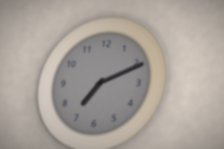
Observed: 7,11
